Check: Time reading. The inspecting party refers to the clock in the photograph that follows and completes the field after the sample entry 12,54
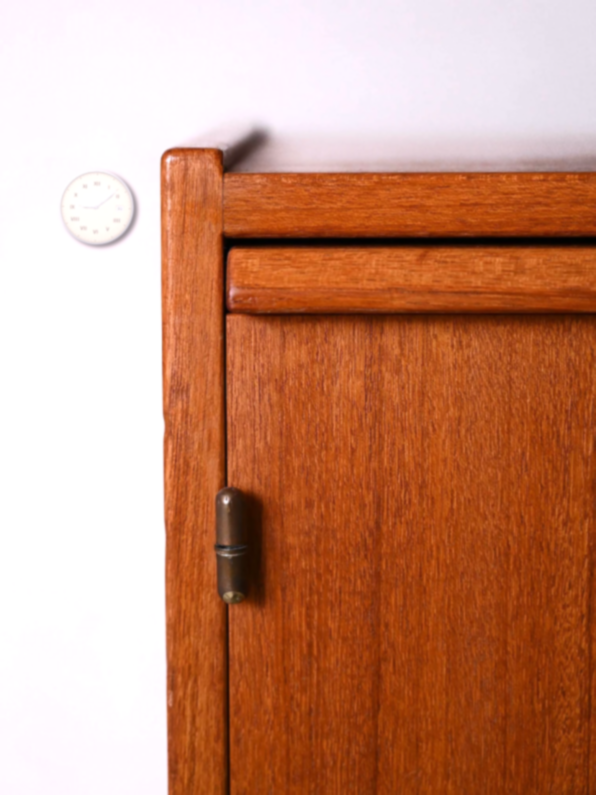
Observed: 9,08
